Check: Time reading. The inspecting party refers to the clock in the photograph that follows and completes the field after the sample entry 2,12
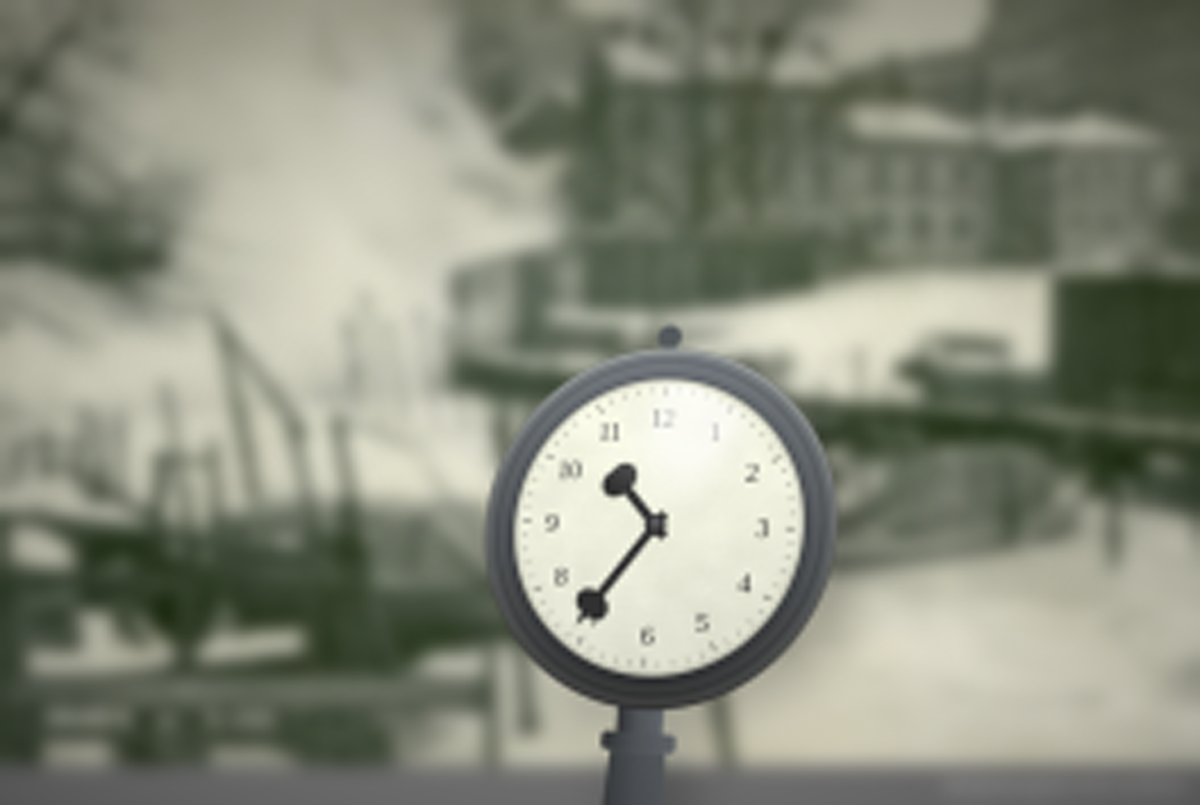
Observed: 10,36
